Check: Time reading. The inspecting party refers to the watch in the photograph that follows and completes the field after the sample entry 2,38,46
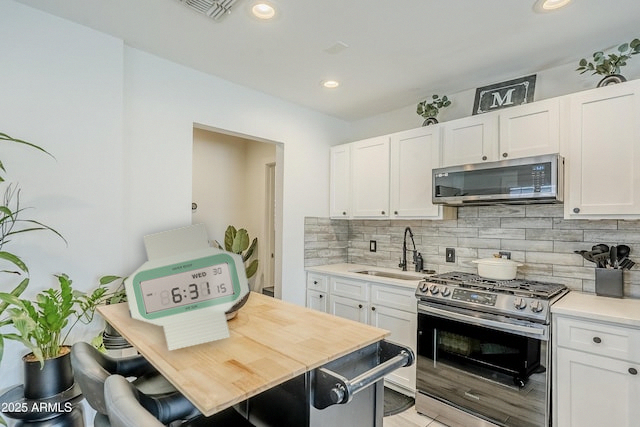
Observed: 6,31,15
